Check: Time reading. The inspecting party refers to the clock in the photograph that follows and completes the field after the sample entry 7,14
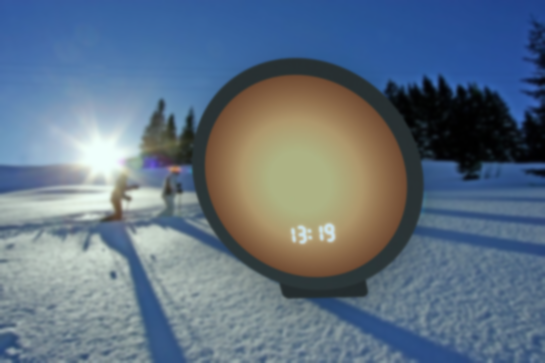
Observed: 13,19
